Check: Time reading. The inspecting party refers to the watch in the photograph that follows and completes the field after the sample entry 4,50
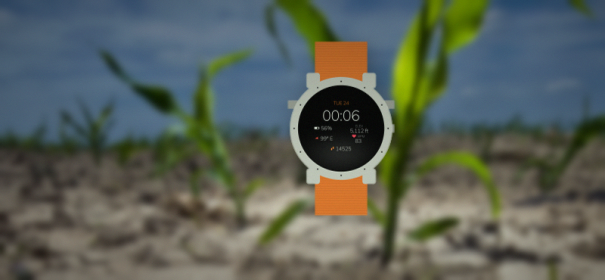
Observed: 0,06
